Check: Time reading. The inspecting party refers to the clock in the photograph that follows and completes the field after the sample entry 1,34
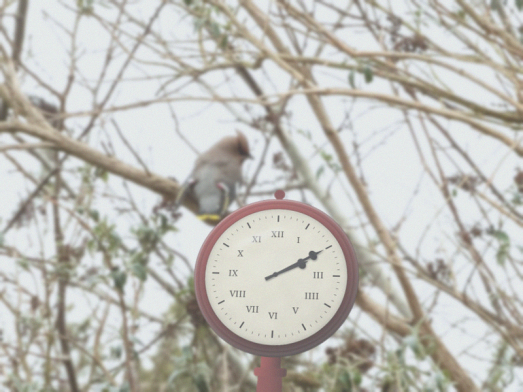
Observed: 2,10
